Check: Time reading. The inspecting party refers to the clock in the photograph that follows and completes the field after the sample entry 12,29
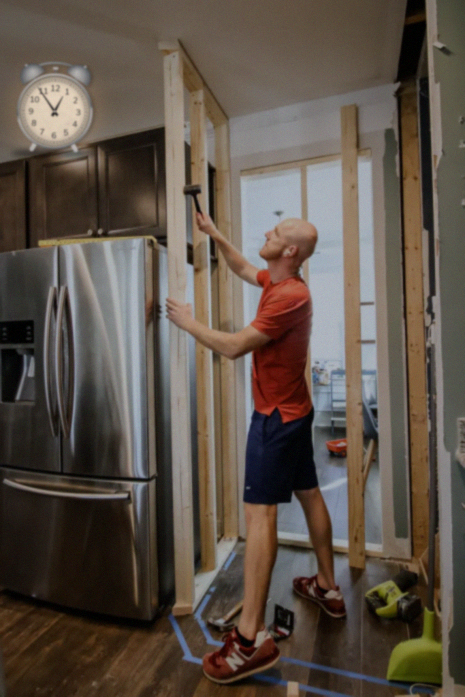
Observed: 12,54
